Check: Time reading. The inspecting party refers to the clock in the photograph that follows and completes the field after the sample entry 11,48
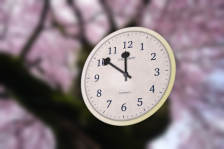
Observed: 11,51
